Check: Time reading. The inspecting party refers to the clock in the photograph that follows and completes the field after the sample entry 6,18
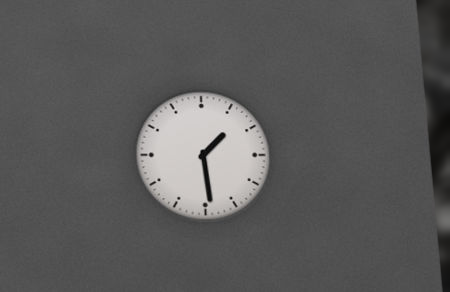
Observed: 1,29
